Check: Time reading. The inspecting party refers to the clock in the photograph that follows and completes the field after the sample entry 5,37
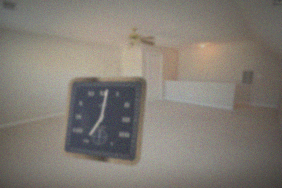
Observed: 7,01
